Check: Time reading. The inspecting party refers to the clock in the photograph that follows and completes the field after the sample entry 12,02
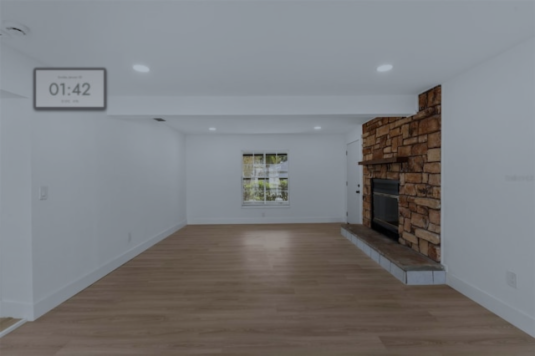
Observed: 1,42
